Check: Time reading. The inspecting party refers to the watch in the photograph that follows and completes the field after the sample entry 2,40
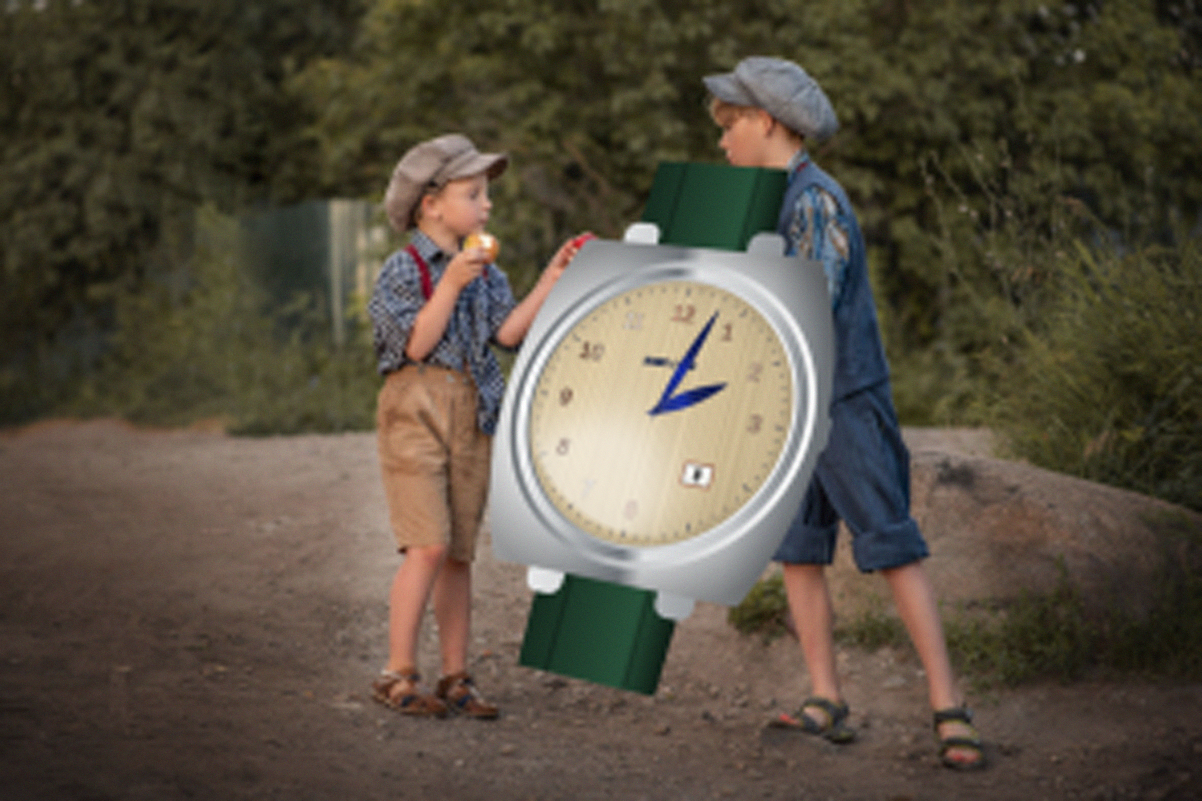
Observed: 2,03
